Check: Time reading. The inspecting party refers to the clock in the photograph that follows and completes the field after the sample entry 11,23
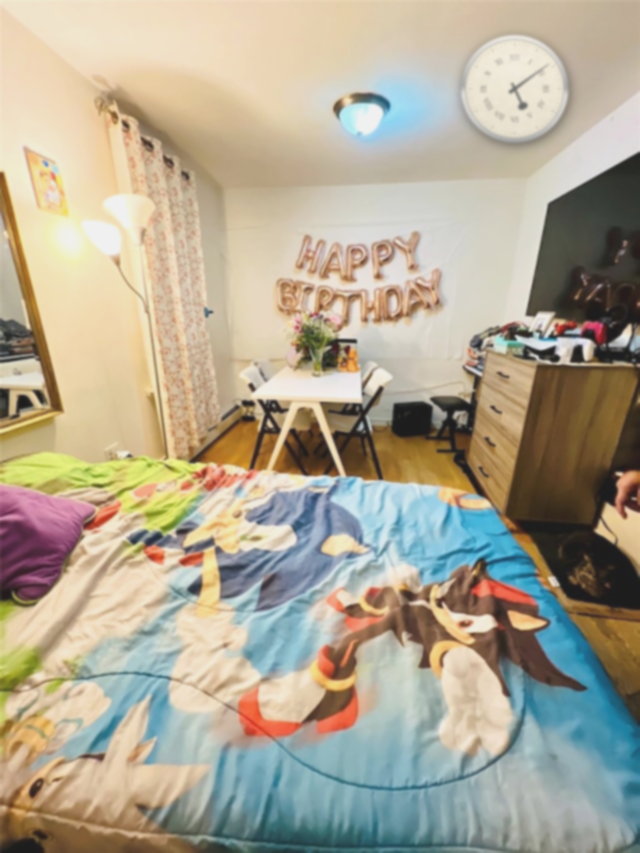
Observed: 5,09
